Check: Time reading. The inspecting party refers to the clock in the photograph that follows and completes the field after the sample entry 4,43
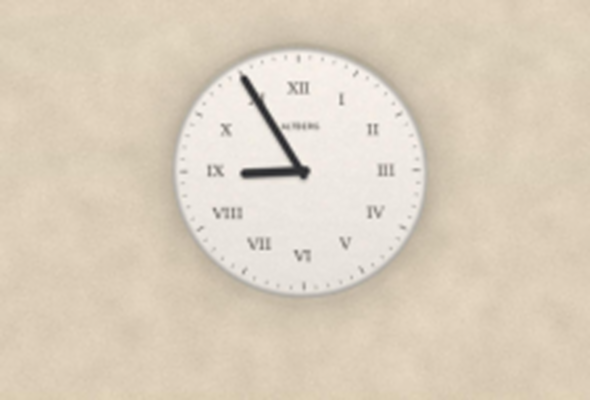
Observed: 8,55
